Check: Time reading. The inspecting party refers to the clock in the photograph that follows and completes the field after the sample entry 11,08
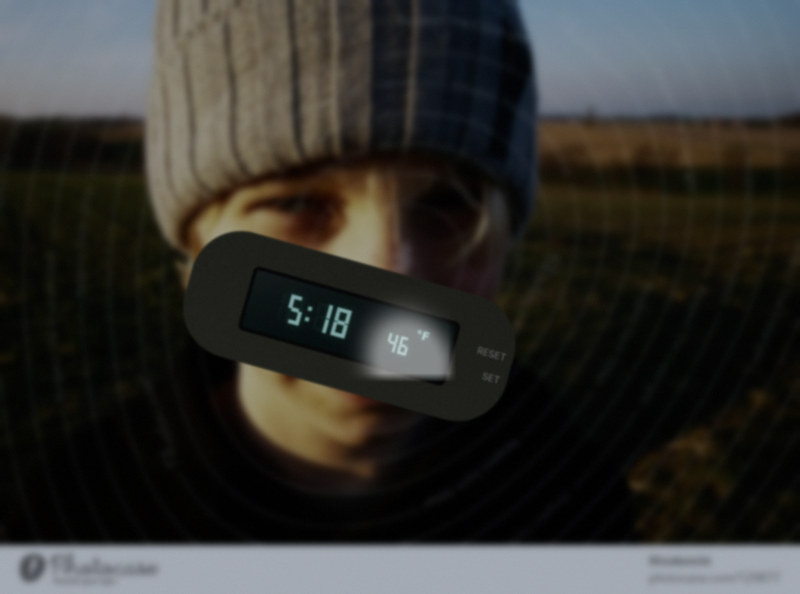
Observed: 5,18
